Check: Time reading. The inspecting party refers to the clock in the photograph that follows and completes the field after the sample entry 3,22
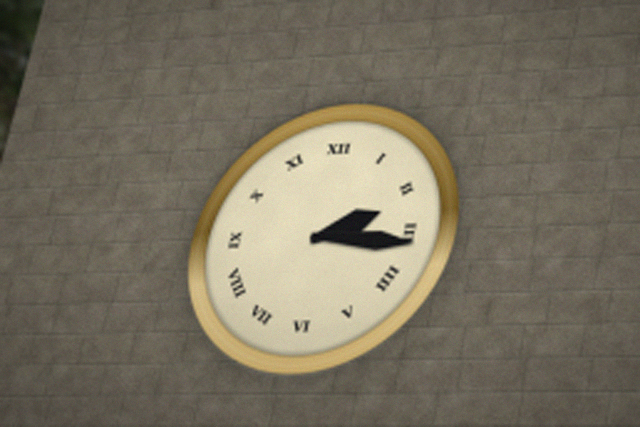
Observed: 2,16
